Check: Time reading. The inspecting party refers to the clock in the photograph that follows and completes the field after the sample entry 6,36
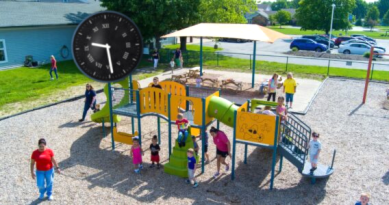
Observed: 9,29
